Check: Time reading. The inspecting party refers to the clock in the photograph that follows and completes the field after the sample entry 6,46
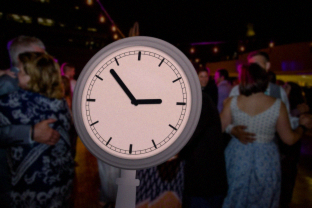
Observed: 2,53
